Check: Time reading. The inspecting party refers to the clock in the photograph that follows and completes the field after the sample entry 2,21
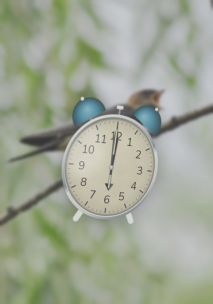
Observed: 6,00
